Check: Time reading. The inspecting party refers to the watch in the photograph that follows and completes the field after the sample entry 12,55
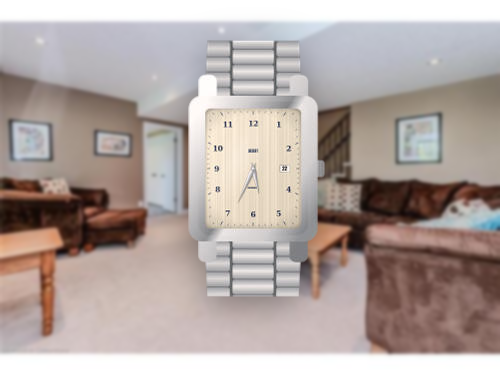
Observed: 5,34
